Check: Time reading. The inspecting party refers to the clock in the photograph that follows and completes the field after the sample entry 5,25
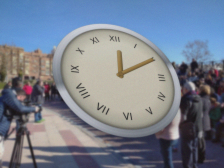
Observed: 12,10
